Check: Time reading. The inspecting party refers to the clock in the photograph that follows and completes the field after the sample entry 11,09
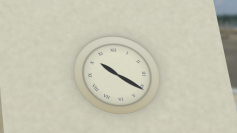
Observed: 10,21
